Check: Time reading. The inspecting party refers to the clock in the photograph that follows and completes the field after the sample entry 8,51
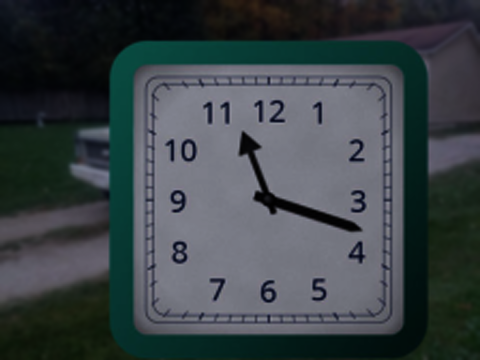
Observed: 11,18
